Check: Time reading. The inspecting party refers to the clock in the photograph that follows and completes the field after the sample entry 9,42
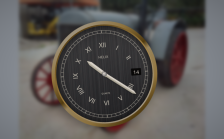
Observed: 10,21
